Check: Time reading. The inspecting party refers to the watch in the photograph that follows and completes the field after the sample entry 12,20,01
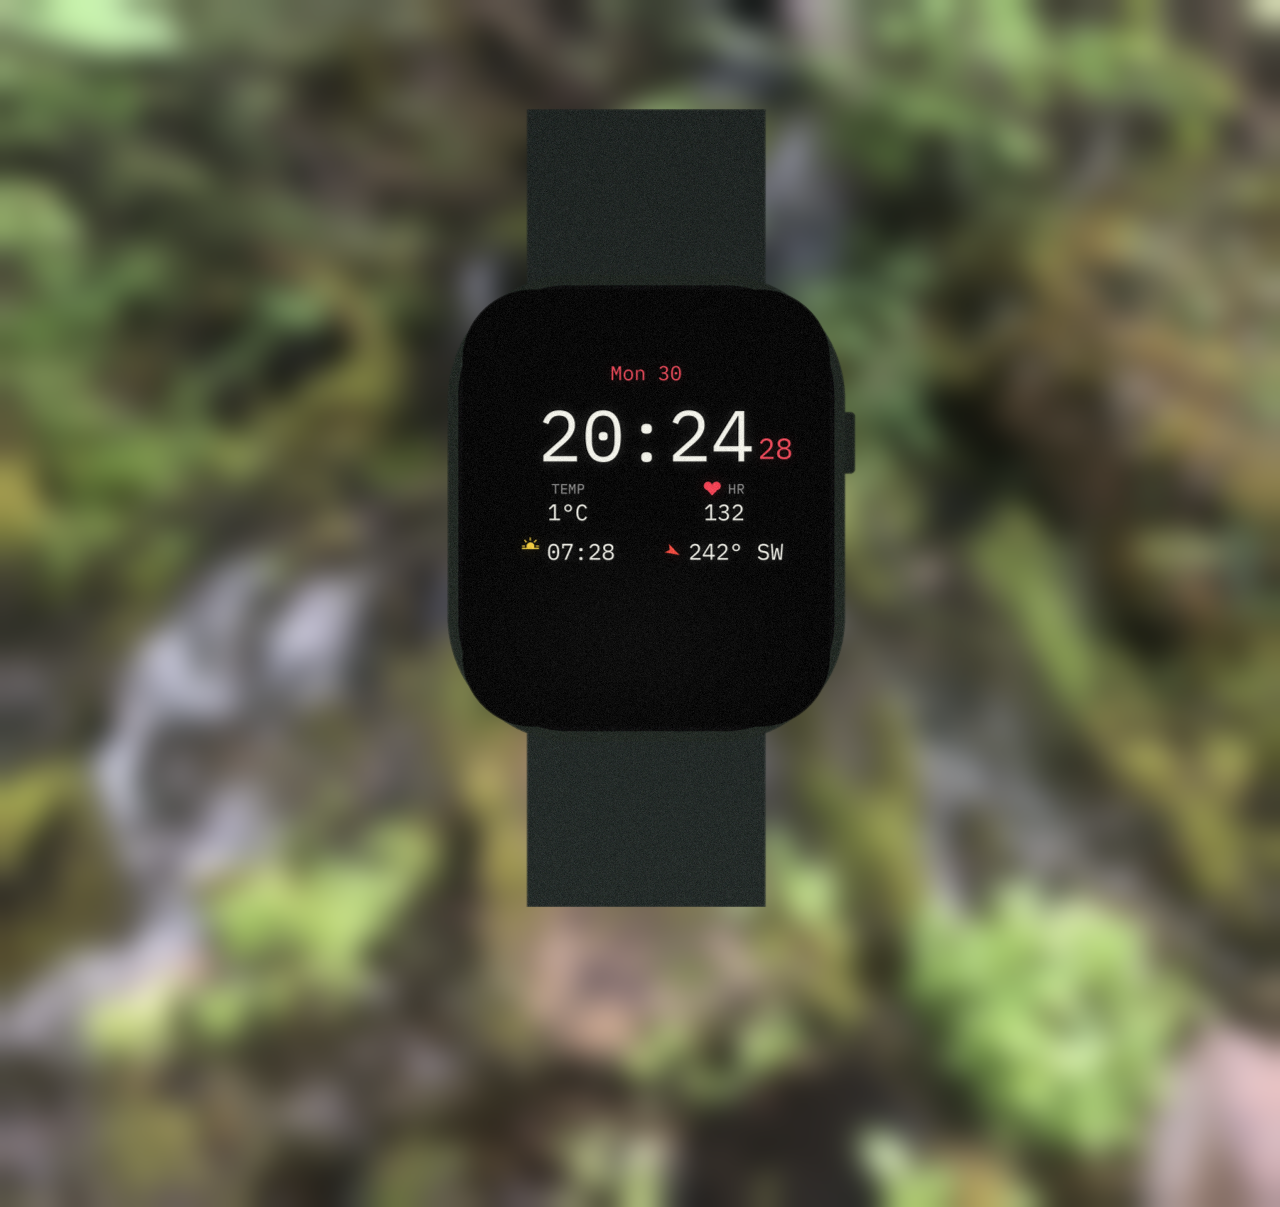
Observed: 20,24,28
